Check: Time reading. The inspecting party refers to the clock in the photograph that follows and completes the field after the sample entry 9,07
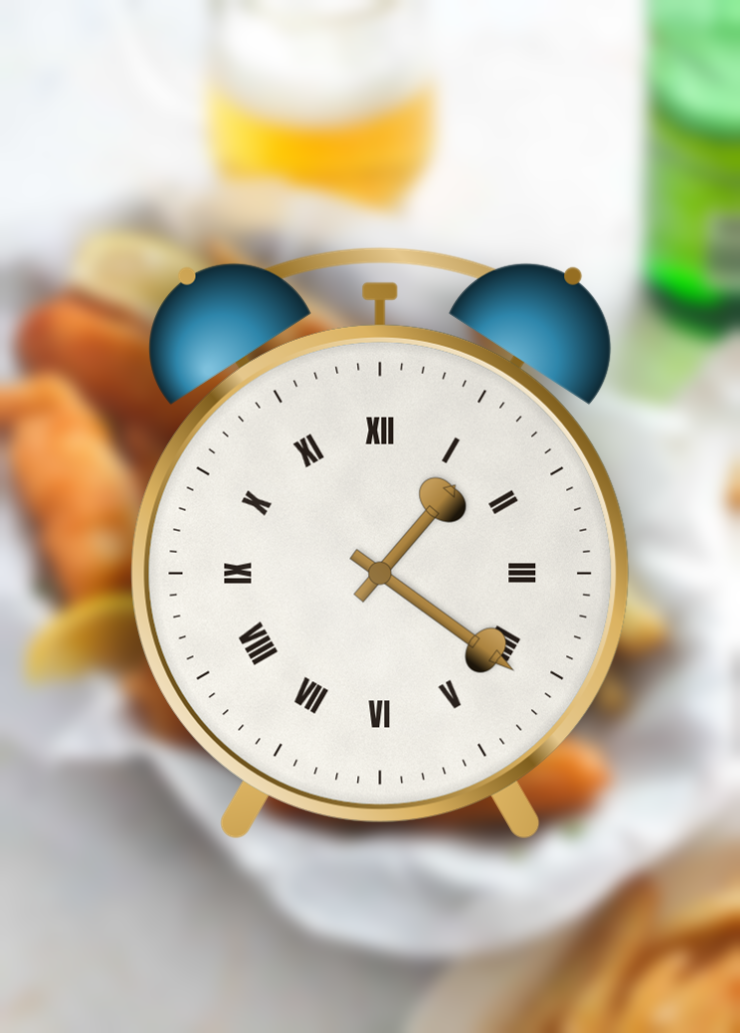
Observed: 1,21
